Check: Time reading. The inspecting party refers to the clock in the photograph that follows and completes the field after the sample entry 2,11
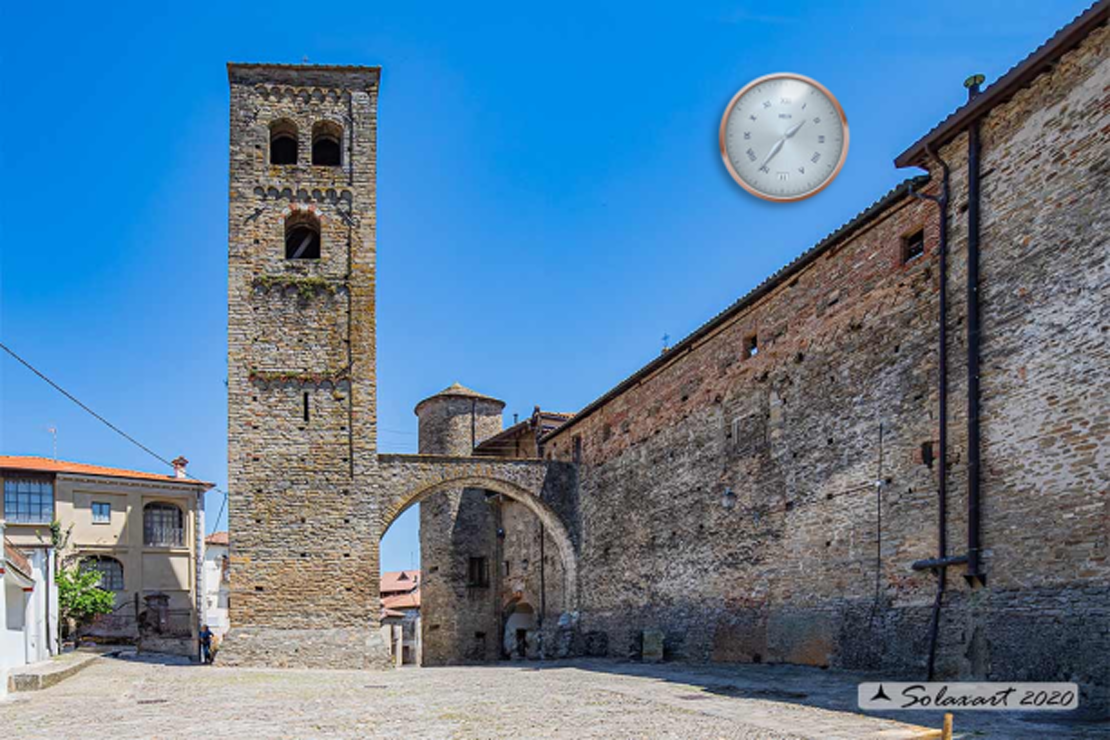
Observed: 1,36
